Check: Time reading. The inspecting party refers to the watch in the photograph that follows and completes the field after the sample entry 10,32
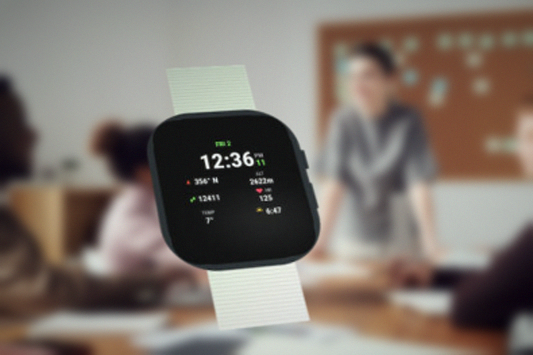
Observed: 12,36
